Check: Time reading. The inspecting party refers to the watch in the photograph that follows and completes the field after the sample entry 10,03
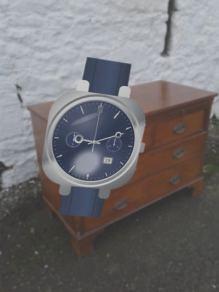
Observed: 9,11
